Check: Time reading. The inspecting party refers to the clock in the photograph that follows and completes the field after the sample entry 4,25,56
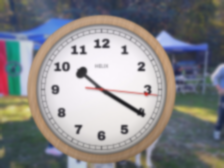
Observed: 10,20,16
